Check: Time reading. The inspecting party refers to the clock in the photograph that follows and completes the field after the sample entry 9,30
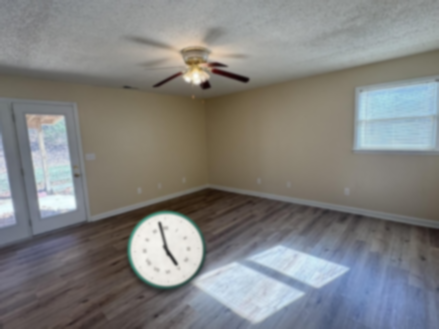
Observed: 4,58
